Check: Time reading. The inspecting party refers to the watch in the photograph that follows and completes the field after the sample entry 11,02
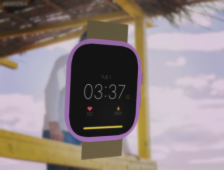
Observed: 3,37
